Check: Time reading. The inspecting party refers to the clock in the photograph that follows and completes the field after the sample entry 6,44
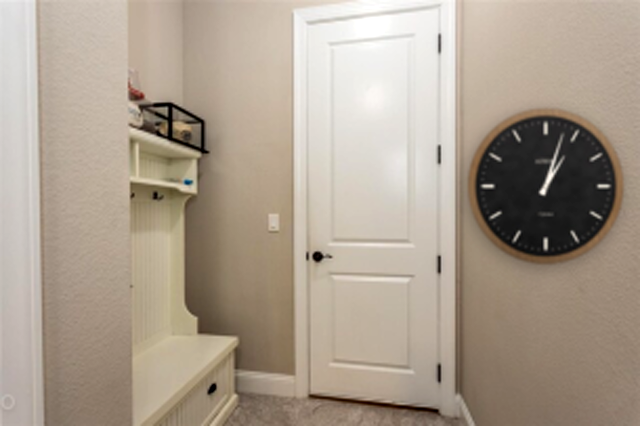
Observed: 1,03
